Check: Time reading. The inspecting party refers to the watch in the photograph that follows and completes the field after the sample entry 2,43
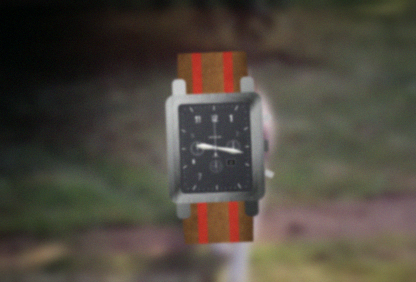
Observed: 9,17
